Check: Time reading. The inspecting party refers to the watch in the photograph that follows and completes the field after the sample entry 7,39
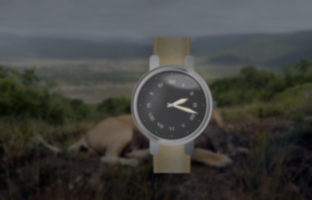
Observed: 2,18
